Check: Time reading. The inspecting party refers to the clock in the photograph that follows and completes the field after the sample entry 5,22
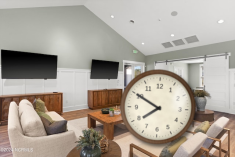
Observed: 7,50
